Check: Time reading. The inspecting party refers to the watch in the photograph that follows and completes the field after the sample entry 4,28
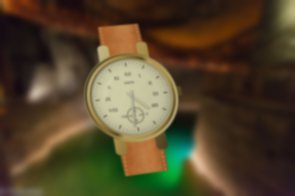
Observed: 4,31
